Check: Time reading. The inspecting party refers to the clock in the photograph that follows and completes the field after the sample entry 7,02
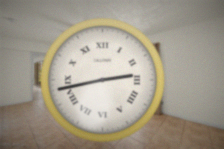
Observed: 2,43
